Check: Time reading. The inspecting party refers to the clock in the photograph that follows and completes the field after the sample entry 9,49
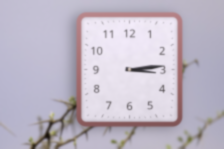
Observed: 3,14
